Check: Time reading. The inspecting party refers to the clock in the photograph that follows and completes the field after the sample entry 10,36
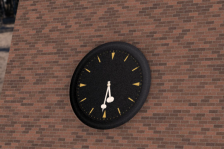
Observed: 5,31
